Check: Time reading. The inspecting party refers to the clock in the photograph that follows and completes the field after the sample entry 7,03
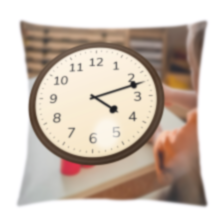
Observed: 4,12
